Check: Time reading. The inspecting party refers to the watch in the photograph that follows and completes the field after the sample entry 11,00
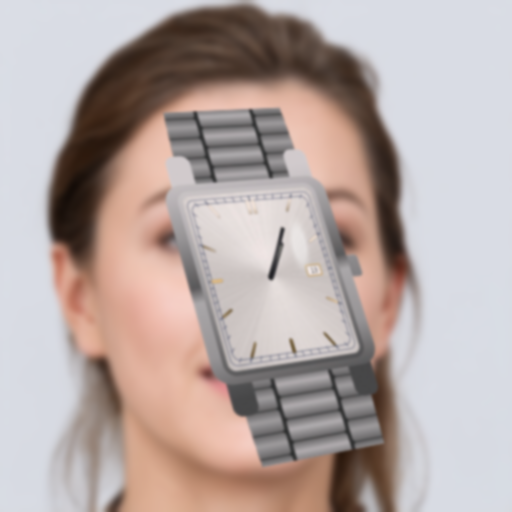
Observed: 1,05
